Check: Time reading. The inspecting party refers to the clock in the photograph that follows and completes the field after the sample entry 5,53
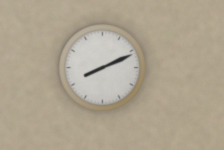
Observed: 8,11
